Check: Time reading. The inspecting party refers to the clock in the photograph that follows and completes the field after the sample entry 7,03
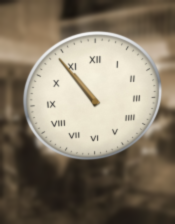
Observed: 10,54
